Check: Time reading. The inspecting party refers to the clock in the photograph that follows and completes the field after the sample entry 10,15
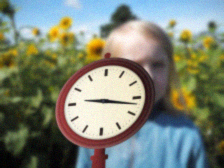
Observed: 9,17
